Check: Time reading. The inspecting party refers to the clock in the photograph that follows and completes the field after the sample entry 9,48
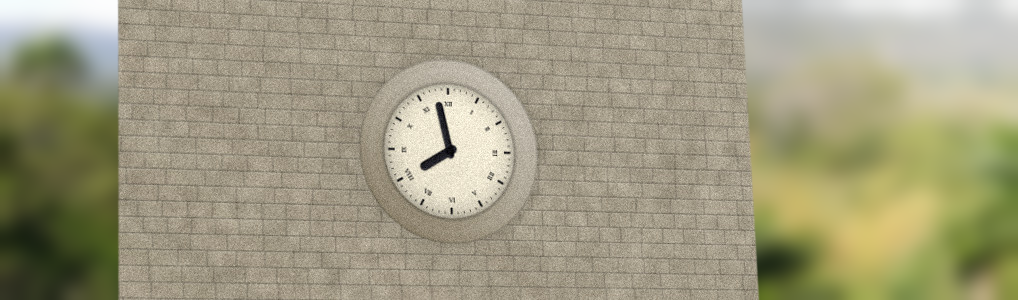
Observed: 7,58
